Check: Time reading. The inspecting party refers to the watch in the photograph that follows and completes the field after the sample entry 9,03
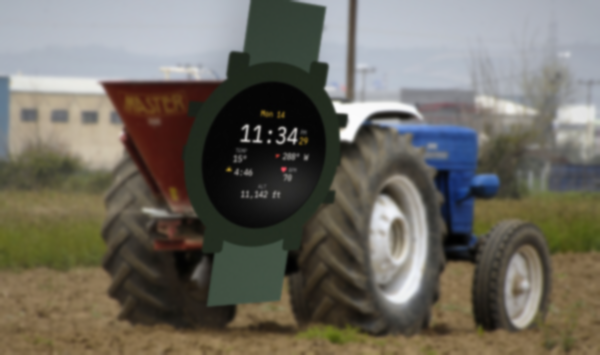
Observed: 11,34
